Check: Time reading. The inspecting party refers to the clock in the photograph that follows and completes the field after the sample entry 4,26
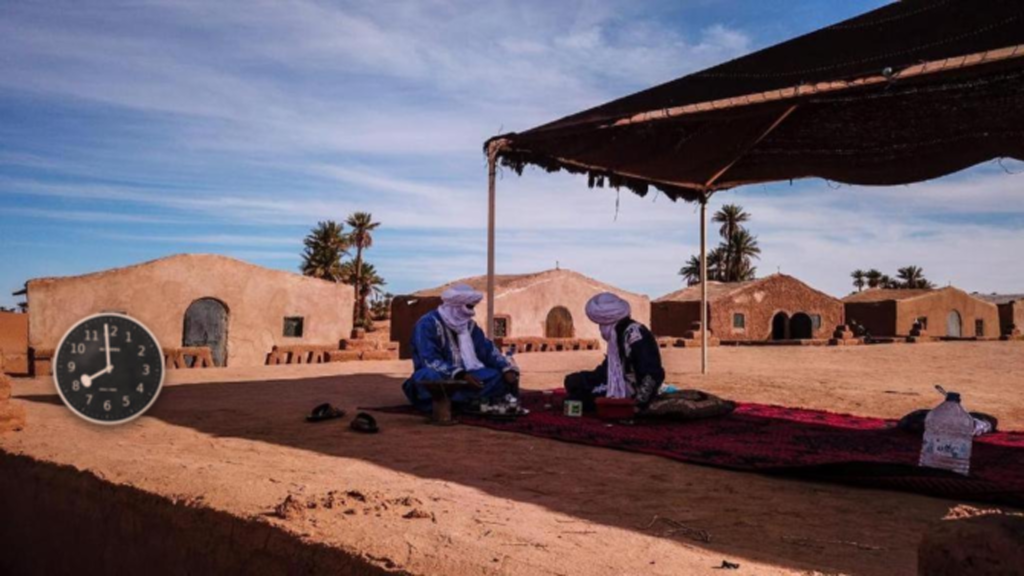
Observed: 7,59
